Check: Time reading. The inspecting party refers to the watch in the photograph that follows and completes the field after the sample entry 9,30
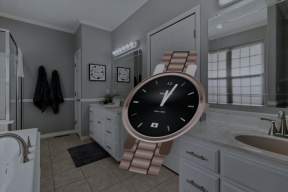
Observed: 12,03
